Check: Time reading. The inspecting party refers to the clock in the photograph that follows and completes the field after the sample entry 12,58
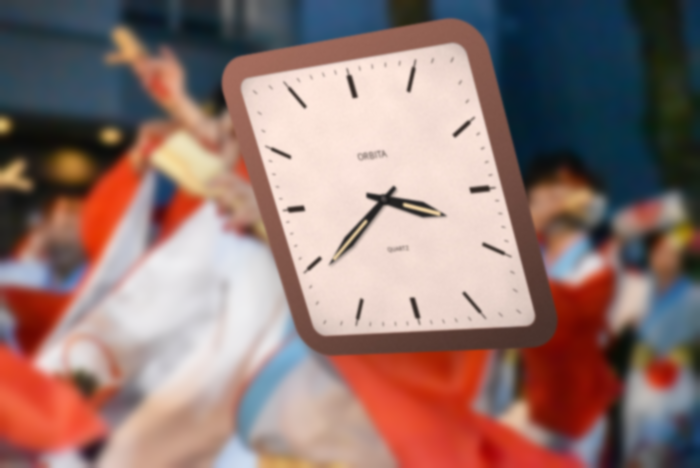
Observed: 3,39
